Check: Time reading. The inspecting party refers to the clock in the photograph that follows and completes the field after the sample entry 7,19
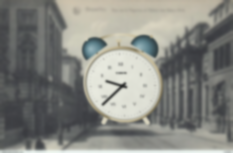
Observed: 9,38
